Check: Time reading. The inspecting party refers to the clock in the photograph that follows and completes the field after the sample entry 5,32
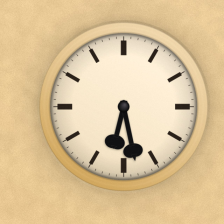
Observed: 6,28
